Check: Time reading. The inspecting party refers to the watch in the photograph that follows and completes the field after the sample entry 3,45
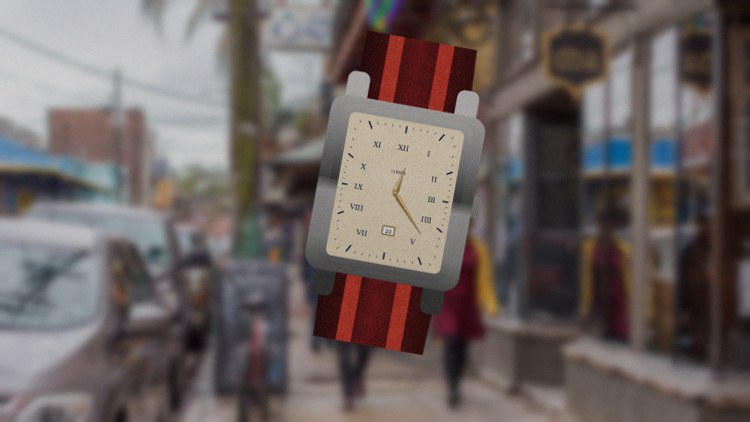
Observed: 12,23
